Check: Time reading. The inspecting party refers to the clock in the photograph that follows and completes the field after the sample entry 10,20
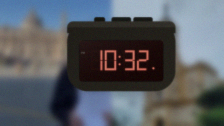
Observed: 10,32
